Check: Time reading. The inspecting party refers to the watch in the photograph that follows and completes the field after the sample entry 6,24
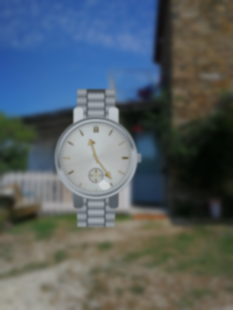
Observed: 11,24
